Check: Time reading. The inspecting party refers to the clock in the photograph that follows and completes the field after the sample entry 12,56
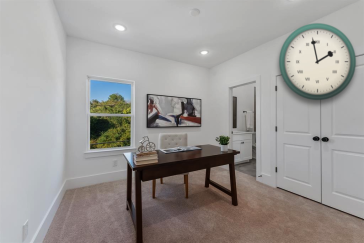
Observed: 1,58
